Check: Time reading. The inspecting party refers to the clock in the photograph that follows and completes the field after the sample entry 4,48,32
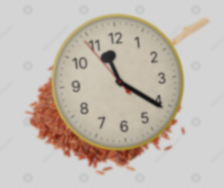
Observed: 11,20,54
